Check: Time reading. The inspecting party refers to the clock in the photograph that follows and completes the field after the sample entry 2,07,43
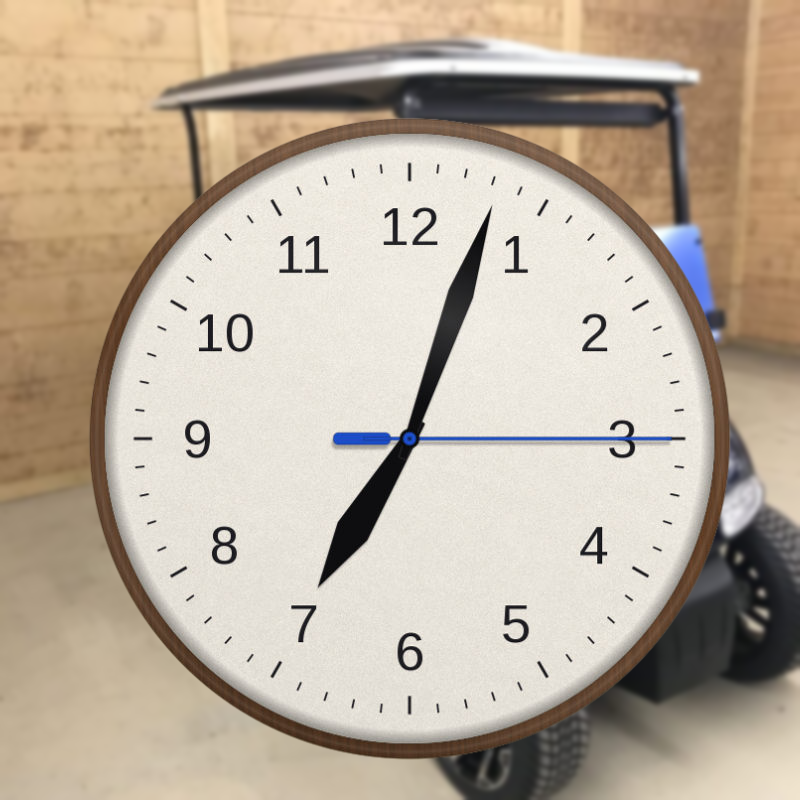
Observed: 7,03,15
